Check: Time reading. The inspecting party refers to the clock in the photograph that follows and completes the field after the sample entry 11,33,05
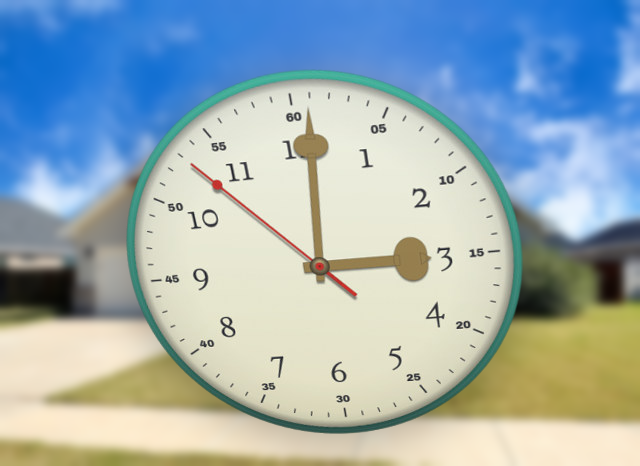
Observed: 3,00,53
